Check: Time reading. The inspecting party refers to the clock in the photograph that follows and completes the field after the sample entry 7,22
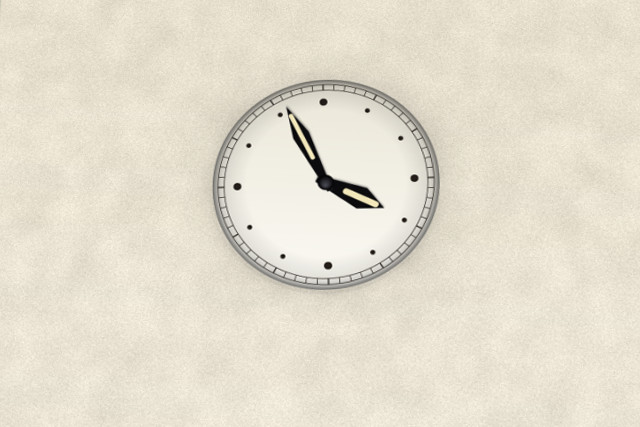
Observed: 3,56
